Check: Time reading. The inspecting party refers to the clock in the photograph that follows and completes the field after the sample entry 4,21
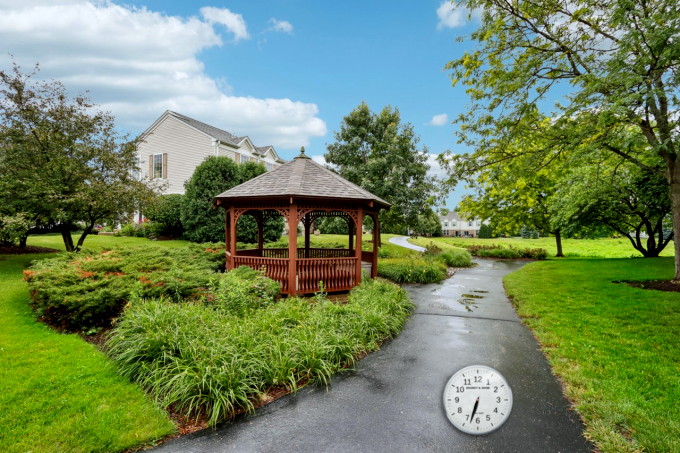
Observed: 6,33
